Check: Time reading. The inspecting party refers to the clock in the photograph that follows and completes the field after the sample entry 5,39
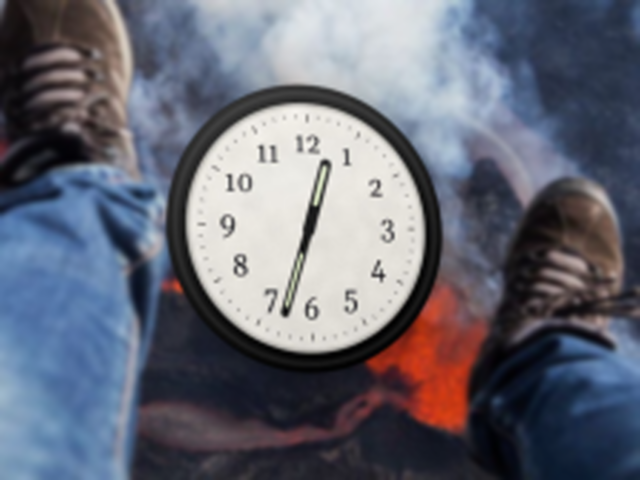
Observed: 12,33
